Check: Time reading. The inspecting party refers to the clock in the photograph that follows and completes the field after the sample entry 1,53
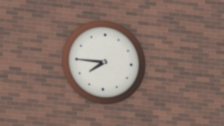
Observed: 7,45
